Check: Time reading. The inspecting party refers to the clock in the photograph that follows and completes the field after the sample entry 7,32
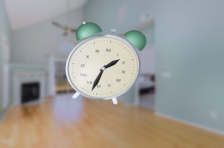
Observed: 1,32
